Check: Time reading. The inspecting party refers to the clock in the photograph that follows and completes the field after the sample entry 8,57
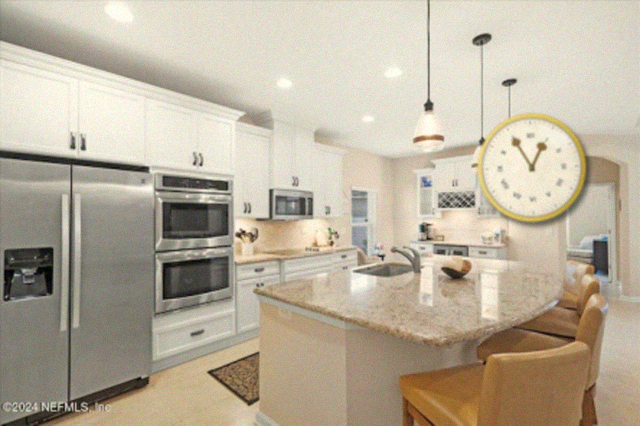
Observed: 12,55
